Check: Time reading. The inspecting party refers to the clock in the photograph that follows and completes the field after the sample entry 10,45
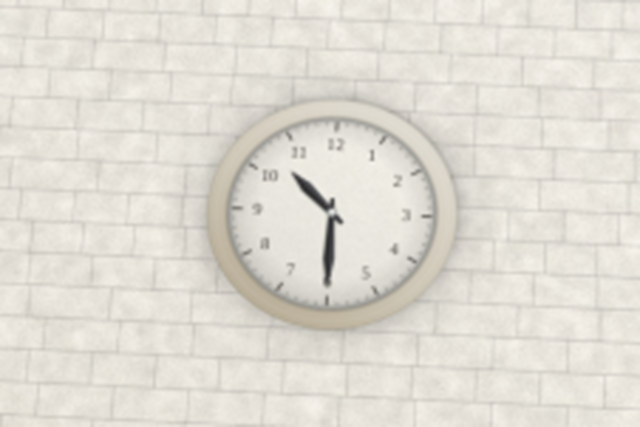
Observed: 10,30
